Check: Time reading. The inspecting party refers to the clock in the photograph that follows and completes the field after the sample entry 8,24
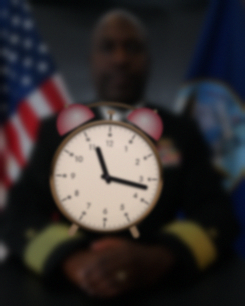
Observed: 11,17
